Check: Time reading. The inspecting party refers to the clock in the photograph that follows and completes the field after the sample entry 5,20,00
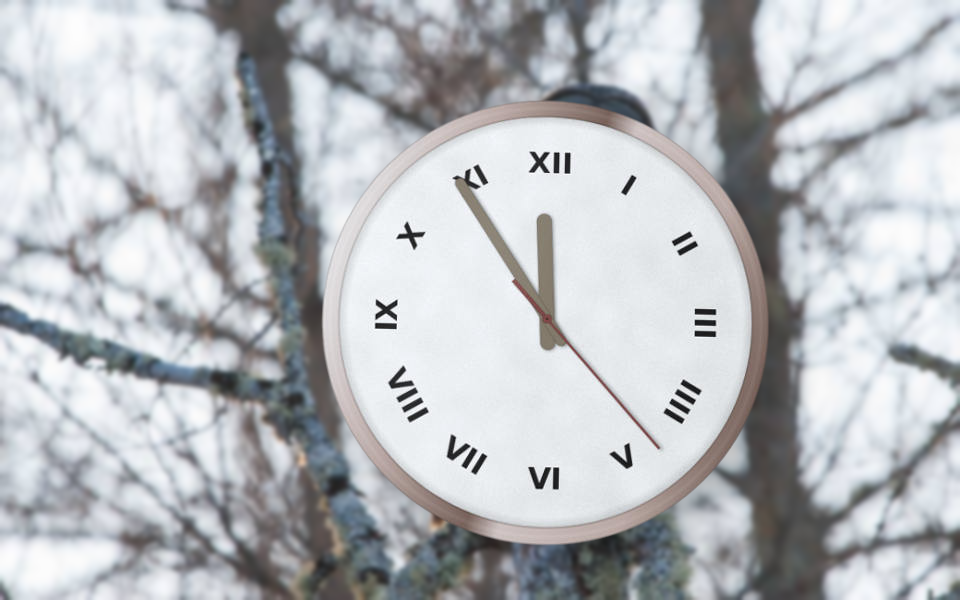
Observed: 11,54,23
